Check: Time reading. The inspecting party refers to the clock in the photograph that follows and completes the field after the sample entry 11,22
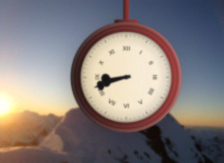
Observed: 8,42
